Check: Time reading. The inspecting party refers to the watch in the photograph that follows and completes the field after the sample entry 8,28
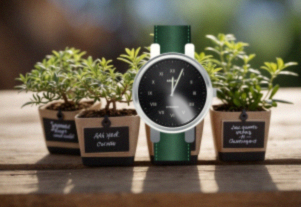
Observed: 12,04
